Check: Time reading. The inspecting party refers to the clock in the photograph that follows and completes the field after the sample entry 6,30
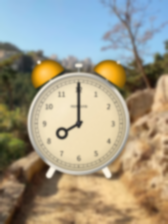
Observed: 8,00
